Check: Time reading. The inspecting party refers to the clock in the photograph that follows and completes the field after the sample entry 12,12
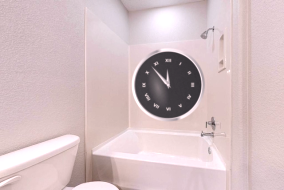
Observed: 11,53
